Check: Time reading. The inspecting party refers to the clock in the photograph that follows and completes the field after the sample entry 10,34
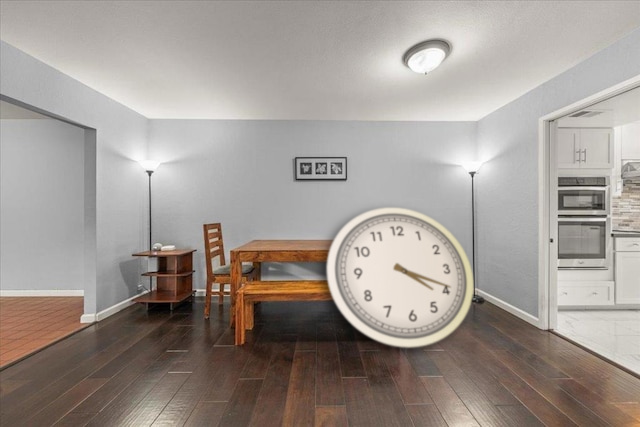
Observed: 4,19
